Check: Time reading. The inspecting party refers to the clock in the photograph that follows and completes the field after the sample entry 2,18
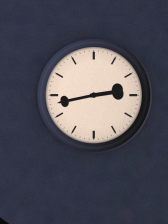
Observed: 2,43
